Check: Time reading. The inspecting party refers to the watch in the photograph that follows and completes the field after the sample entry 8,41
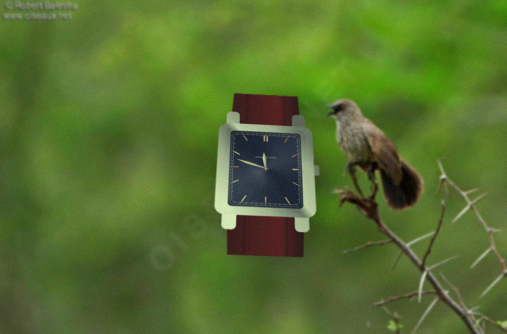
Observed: 11,48
